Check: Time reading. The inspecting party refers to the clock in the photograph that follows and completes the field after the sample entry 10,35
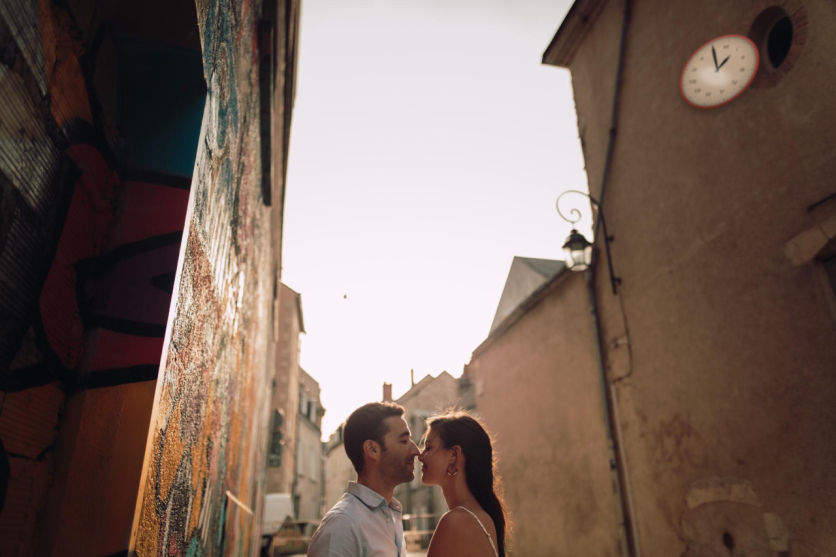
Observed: 12,55
